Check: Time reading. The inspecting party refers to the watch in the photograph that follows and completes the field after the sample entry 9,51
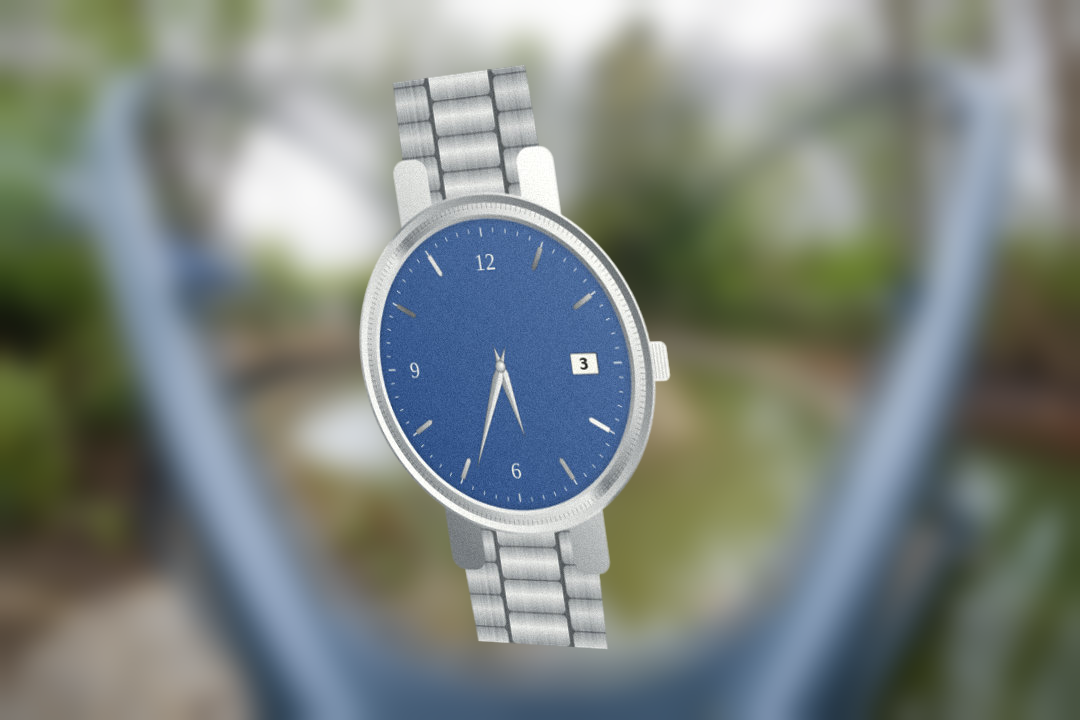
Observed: 5,34
